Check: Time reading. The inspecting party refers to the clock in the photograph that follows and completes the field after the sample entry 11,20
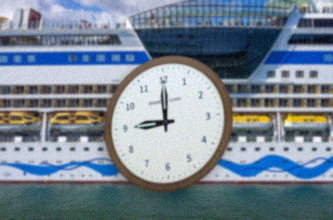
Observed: 9,00
